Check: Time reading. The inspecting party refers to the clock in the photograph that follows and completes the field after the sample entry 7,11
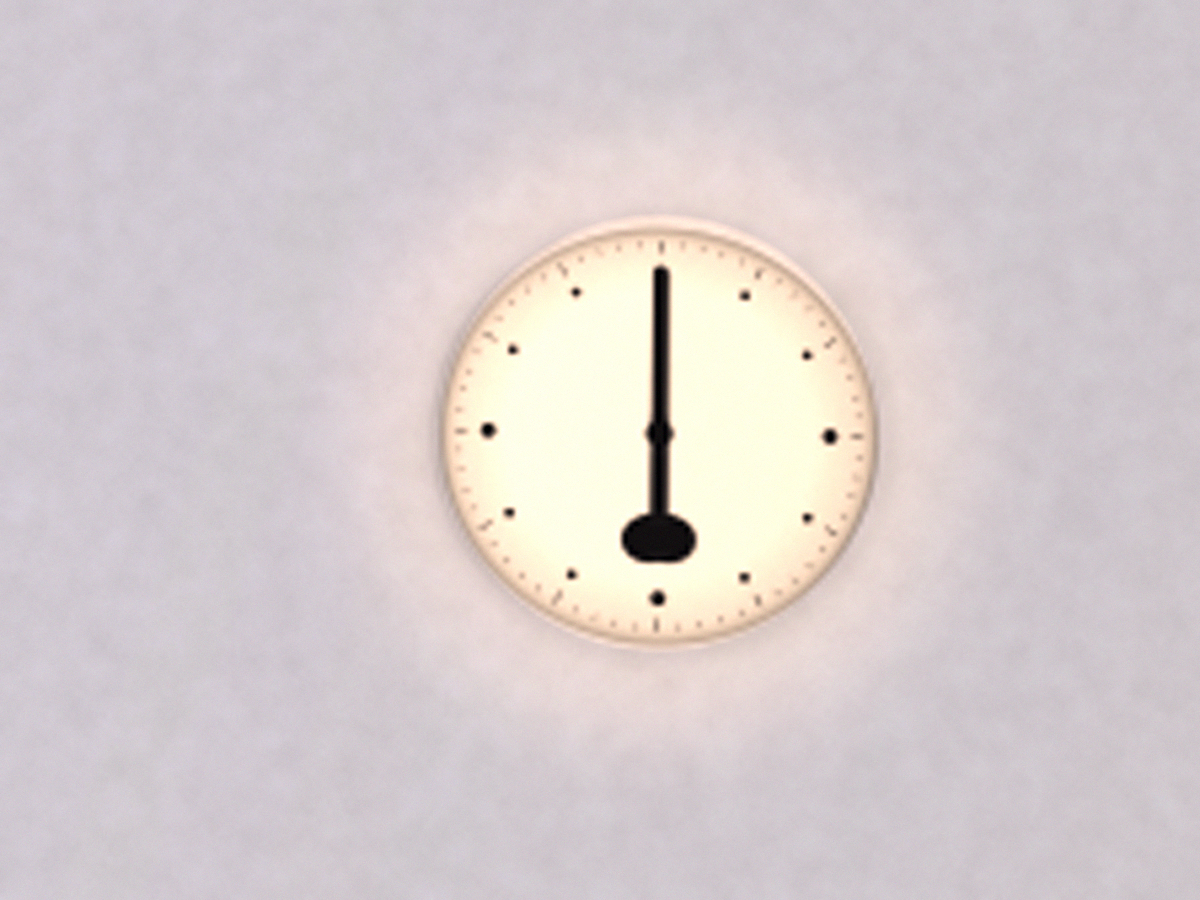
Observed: 6,00
